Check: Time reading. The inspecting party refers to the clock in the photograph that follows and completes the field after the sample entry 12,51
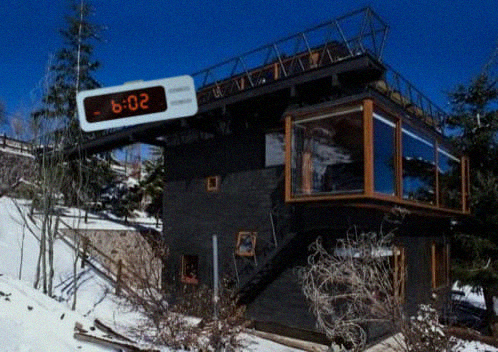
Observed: 6,02
